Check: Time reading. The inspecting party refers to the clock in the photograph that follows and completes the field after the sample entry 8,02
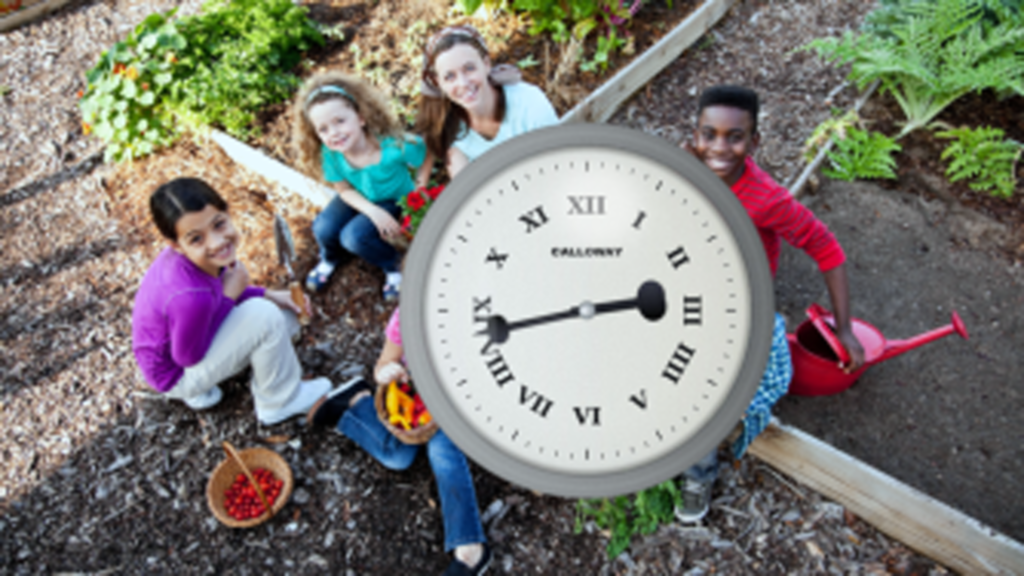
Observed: 2,43
